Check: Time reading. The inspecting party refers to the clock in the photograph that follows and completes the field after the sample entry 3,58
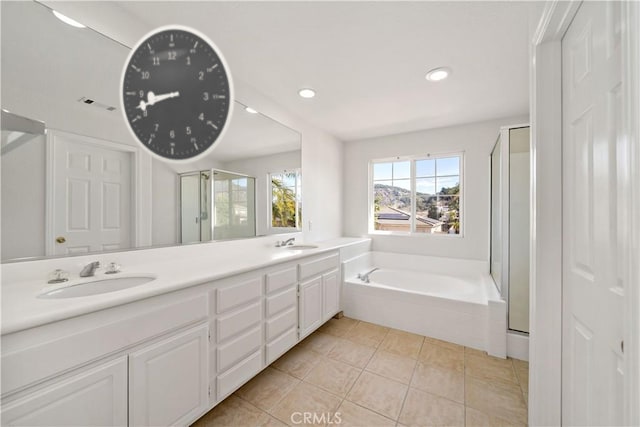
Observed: 8,42
